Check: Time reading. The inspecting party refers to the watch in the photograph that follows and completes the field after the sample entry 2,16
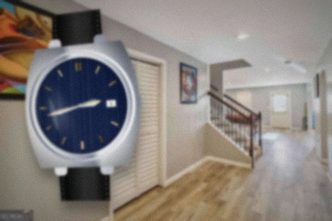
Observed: 2,43
